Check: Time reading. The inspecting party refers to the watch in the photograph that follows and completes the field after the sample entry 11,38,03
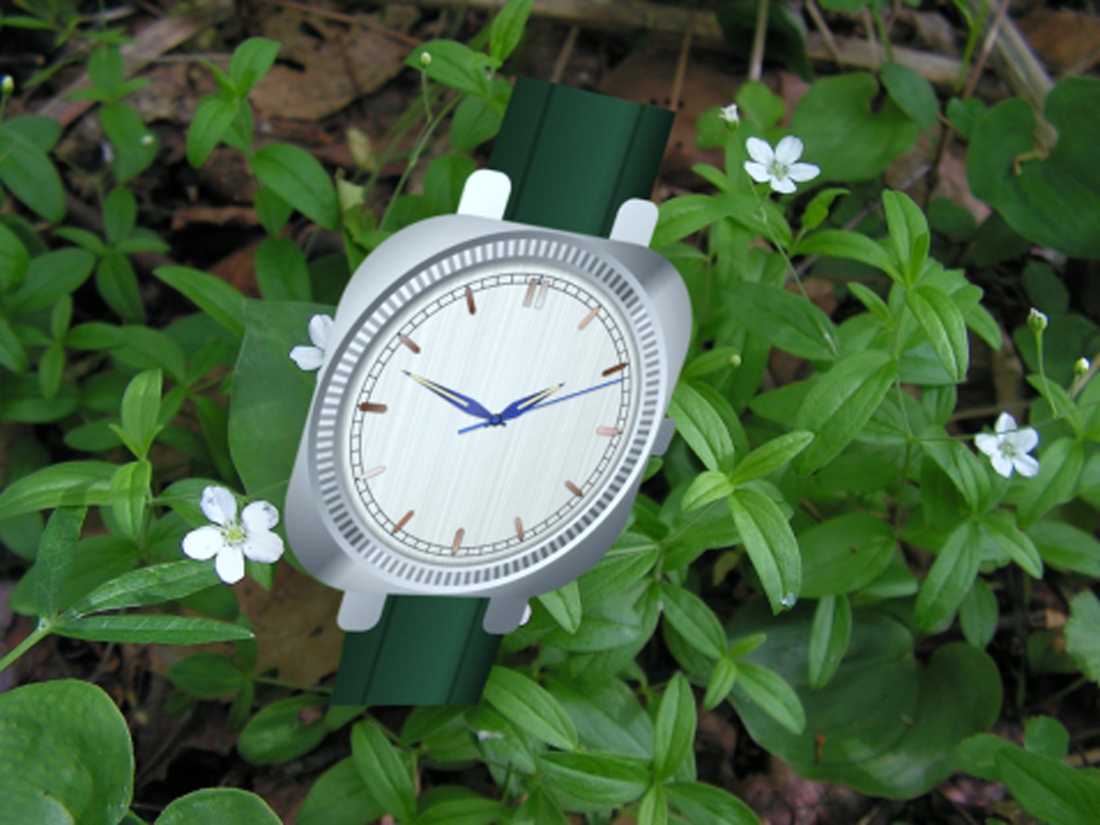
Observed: 1,48,11
